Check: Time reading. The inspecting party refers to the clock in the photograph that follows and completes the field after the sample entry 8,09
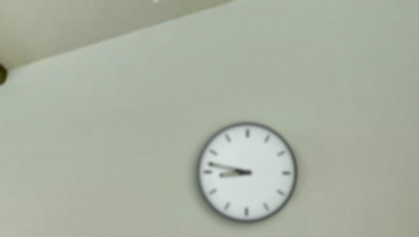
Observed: 8,47
